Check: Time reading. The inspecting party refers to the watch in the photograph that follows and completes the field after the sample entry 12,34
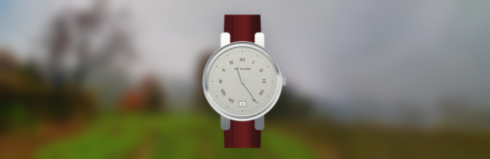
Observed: 11,24
